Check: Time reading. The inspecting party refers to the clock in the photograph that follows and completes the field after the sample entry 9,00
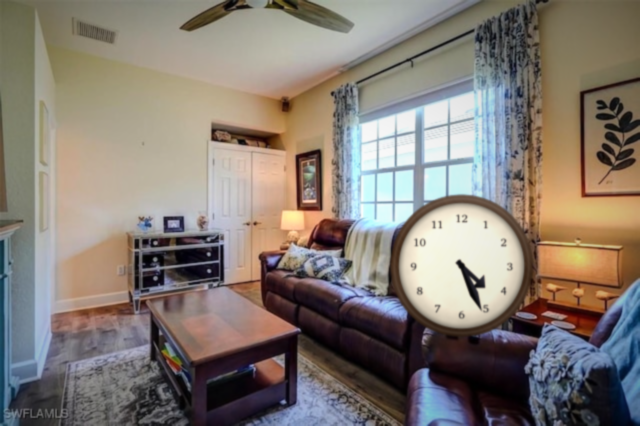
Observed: 4,26
